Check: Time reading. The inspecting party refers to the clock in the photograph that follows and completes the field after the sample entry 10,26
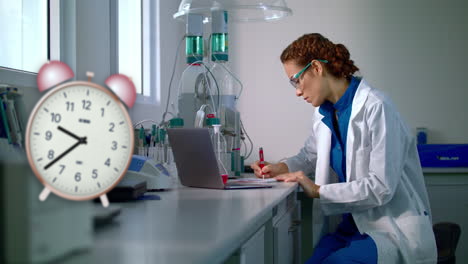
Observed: 9,38
